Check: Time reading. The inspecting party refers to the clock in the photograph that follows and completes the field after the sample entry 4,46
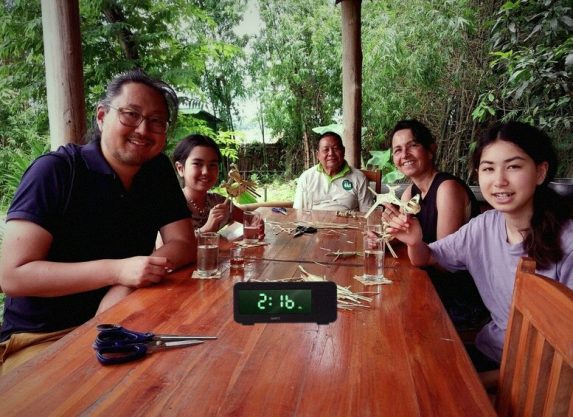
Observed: 2,16
